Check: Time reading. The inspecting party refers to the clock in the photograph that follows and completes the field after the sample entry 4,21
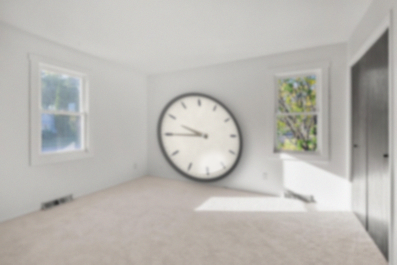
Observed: 9,45
